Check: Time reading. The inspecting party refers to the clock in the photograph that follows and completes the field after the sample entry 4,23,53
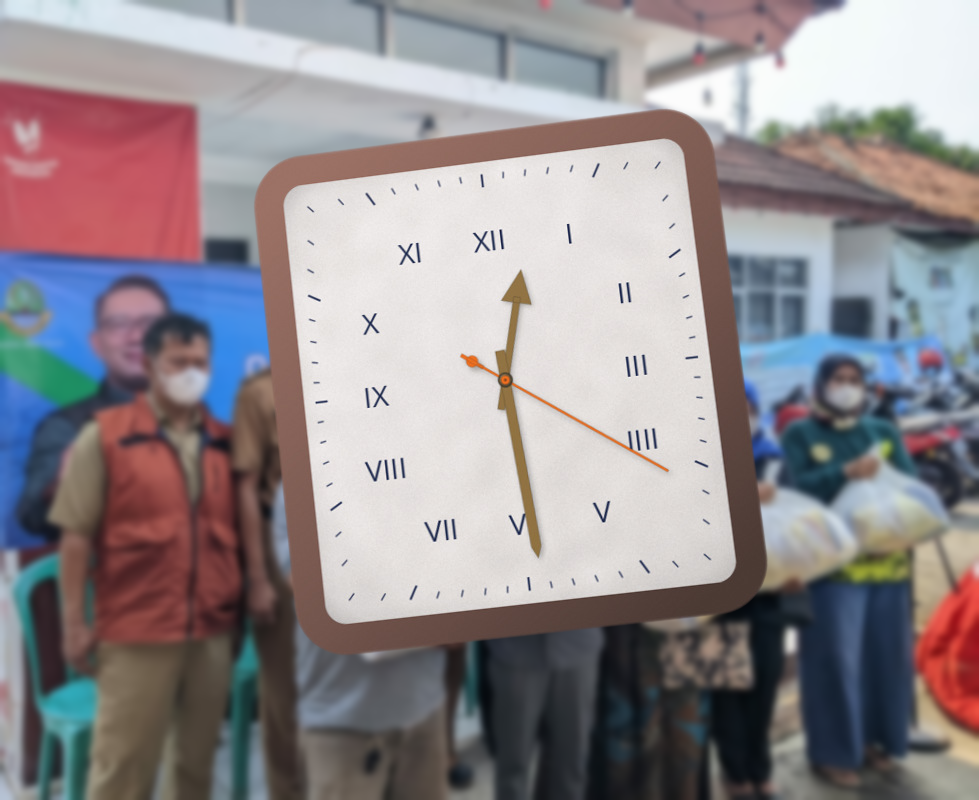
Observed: 12,29,21
